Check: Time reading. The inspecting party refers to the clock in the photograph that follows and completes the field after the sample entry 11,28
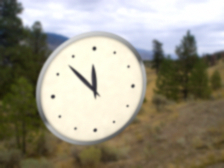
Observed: 11,53
